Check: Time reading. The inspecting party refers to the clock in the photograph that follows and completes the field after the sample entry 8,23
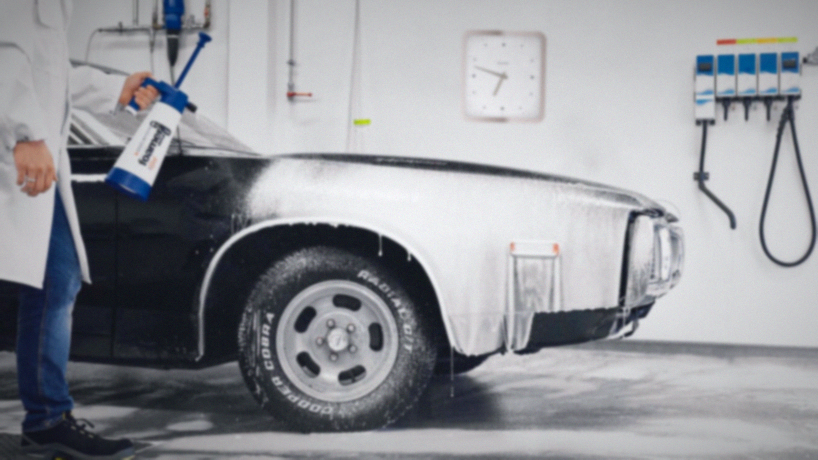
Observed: 6,48
